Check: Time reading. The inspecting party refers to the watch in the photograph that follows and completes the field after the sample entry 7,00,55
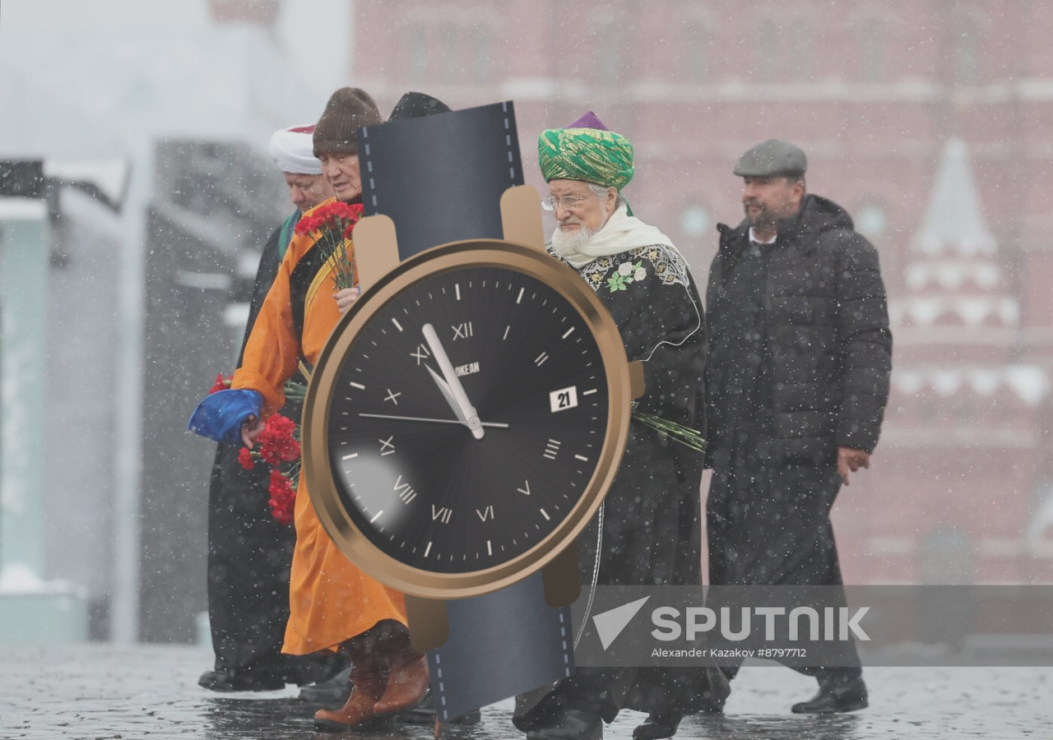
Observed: 10,56,48
